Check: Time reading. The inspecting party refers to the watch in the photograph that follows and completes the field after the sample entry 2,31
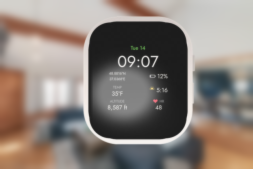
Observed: 9,07
